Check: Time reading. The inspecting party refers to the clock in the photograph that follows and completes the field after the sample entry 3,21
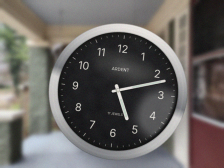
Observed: 5,12
